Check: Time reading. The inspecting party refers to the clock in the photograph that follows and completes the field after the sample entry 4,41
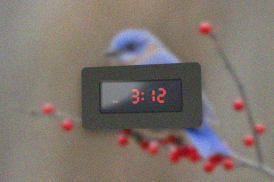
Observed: 3,12
